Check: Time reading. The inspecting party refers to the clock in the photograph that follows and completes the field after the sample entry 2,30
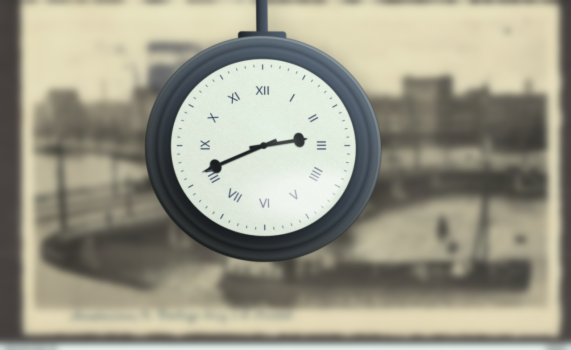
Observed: 2,41
